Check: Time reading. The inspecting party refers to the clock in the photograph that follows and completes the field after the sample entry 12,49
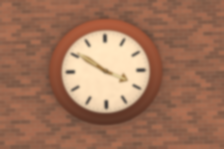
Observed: 3,51
